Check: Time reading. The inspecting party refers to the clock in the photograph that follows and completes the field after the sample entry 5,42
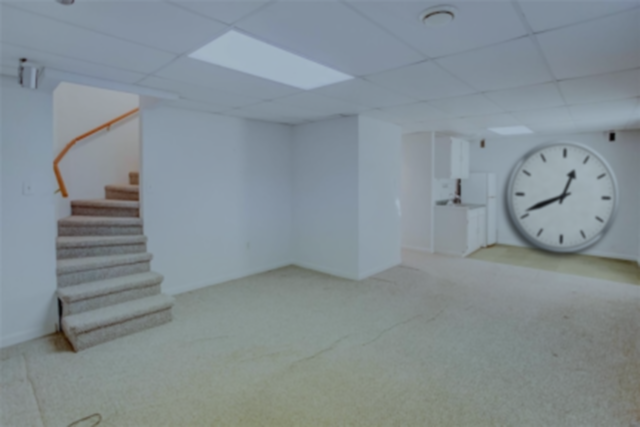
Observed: 12,41
